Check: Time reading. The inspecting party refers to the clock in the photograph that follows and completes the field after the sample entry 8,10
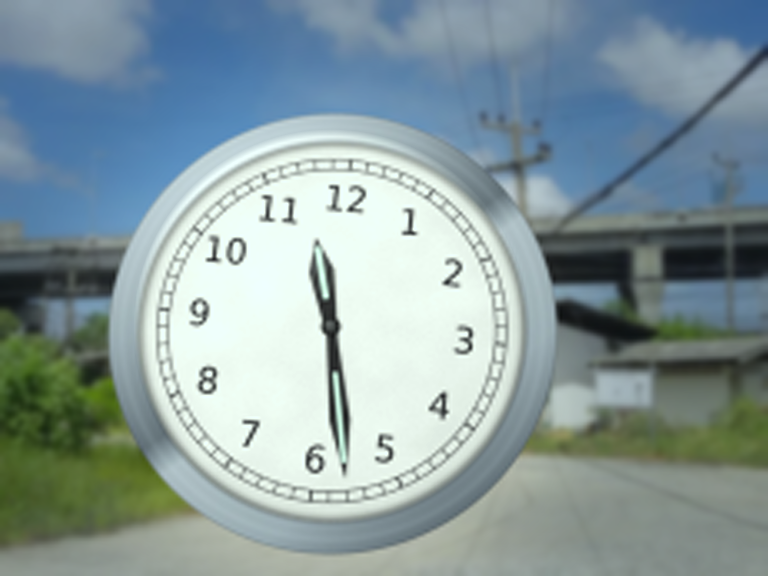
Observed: 11,28
